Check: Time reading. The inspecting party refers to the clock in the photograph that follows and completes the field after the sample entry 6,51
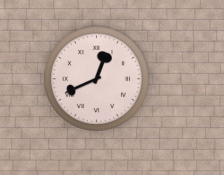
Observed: 12,41
